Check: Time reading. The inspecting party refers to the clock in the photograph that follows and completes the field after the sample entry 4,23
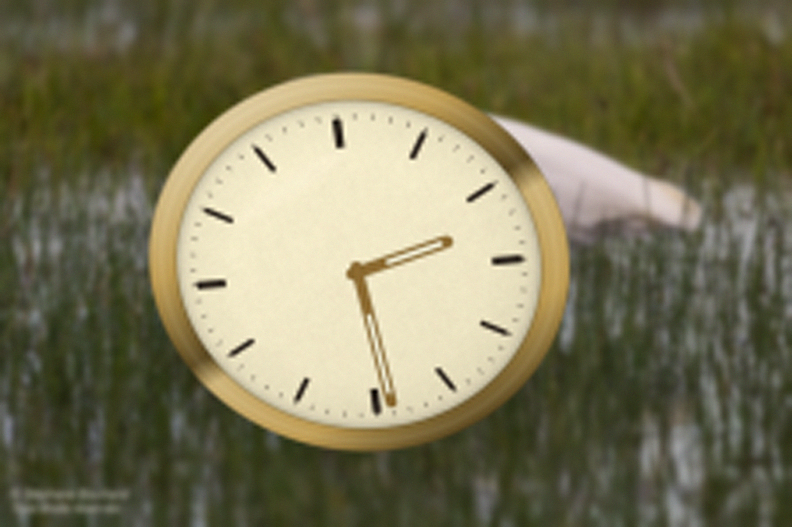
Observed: 2,29
